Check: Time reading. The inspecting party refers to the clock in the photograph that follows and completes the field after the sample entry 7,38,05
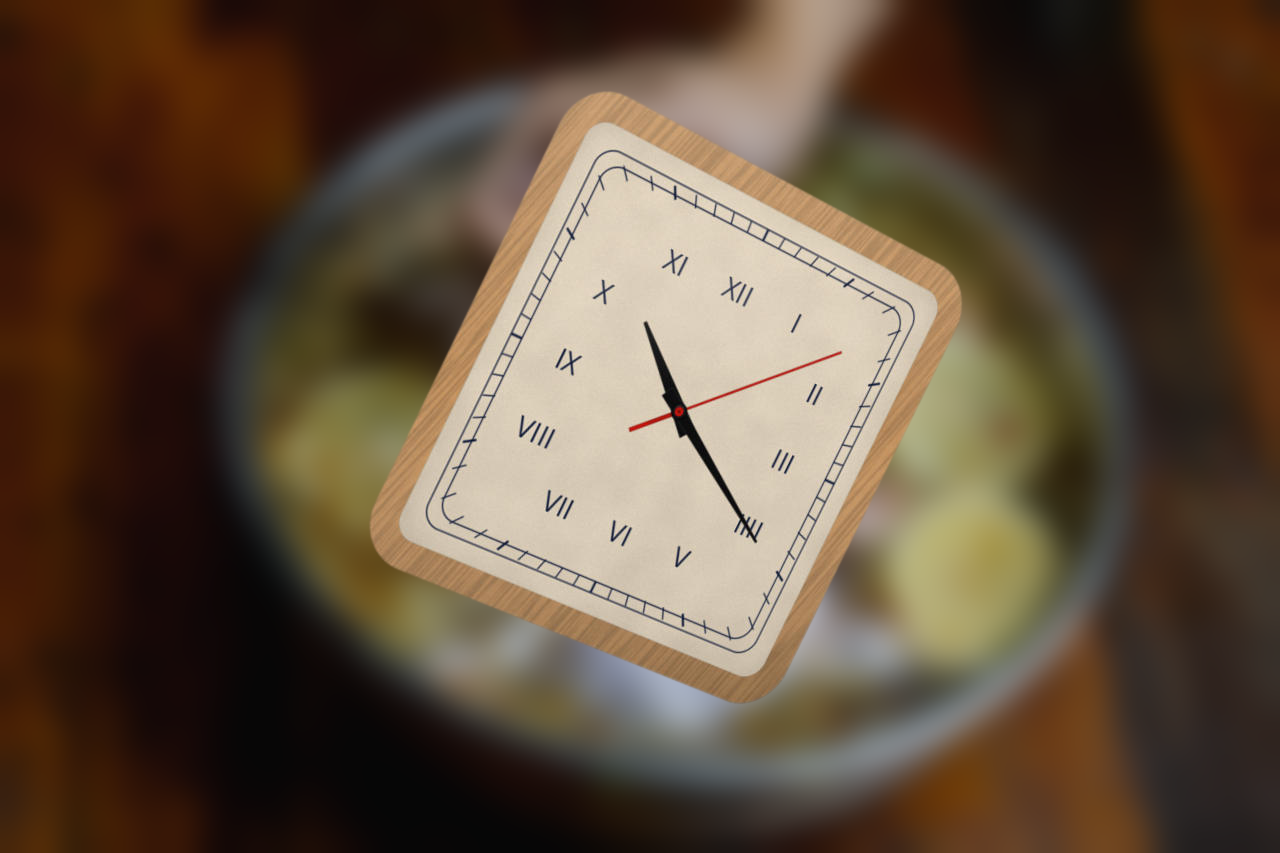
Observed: 10,20,08
